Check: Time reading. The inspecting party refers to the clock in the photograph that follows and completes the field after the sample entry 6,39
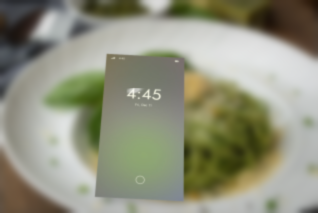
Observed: 4,45
